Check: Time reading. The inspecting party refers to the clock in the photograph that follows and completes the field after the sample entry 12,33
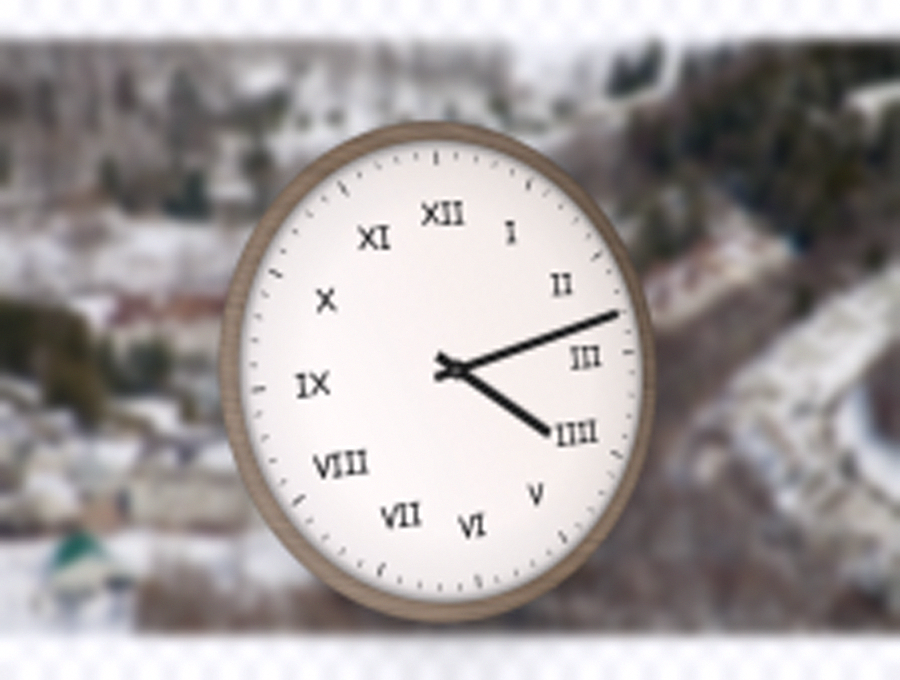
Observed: 4,13
